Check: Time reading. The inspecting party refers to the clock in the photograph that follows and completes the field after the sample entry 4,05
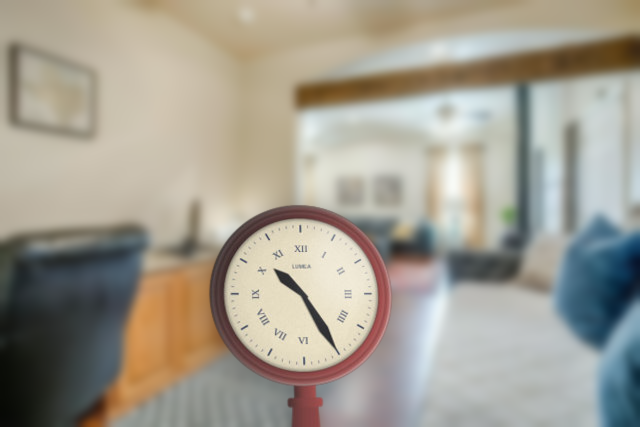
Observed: 10,25
